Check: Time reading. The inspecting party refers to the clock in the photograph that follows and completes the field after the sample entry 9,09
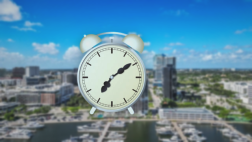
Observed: 7,09
